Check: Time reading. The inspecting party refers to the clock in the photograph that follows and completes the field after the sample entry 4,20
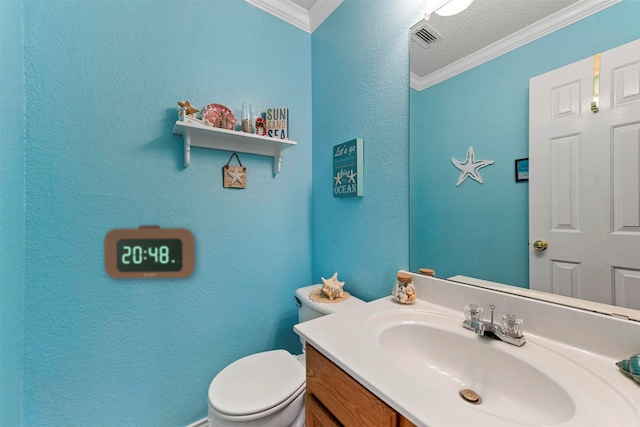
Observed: 20,48
